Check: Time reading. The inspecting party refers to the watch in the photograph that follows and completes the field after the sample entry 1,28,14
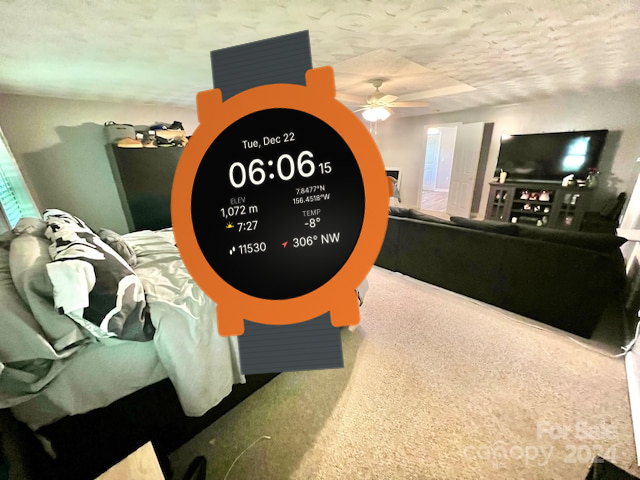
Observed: 6,06,15
